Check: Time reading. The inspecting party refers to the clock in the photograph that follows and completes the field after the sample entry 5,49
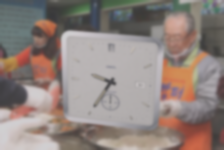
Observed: 9,35
